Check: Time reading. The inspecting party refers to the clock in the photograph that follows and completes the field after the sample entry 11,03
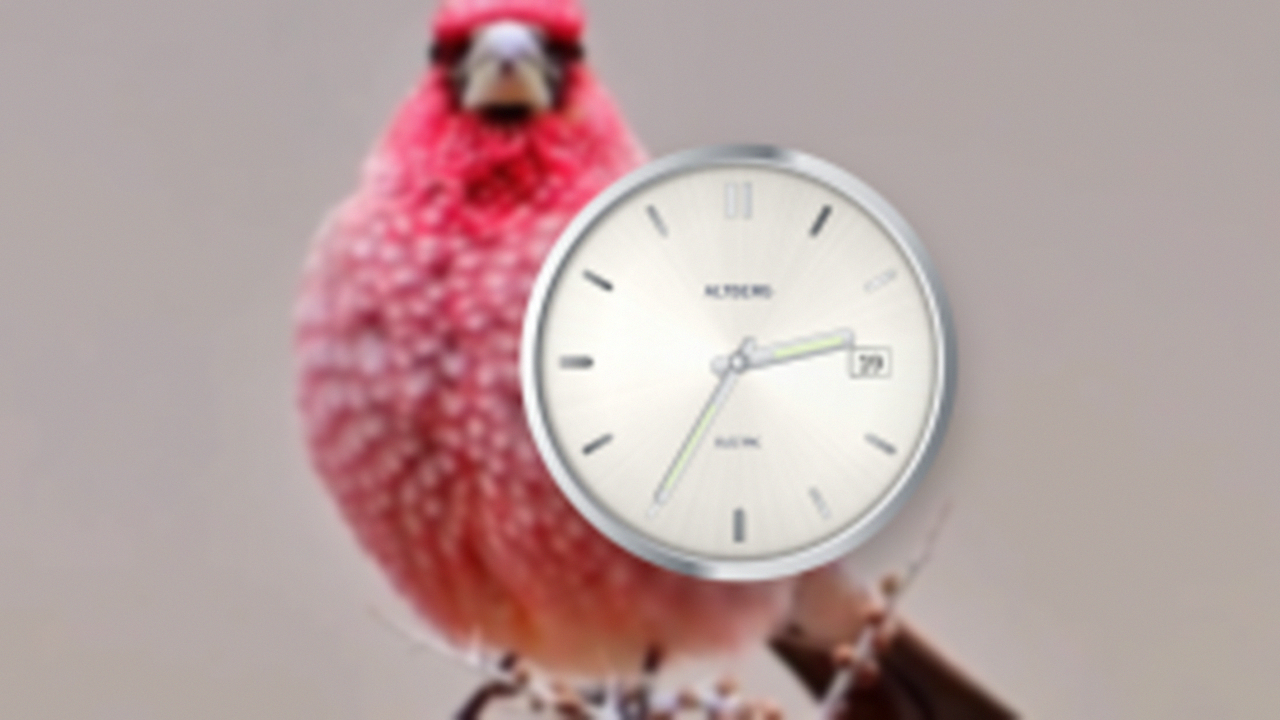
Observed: 2,35
